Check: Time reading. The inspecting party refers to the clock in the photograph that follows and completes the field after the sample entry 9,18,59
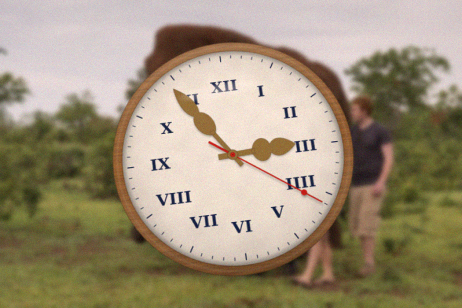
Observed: 2,54,21
